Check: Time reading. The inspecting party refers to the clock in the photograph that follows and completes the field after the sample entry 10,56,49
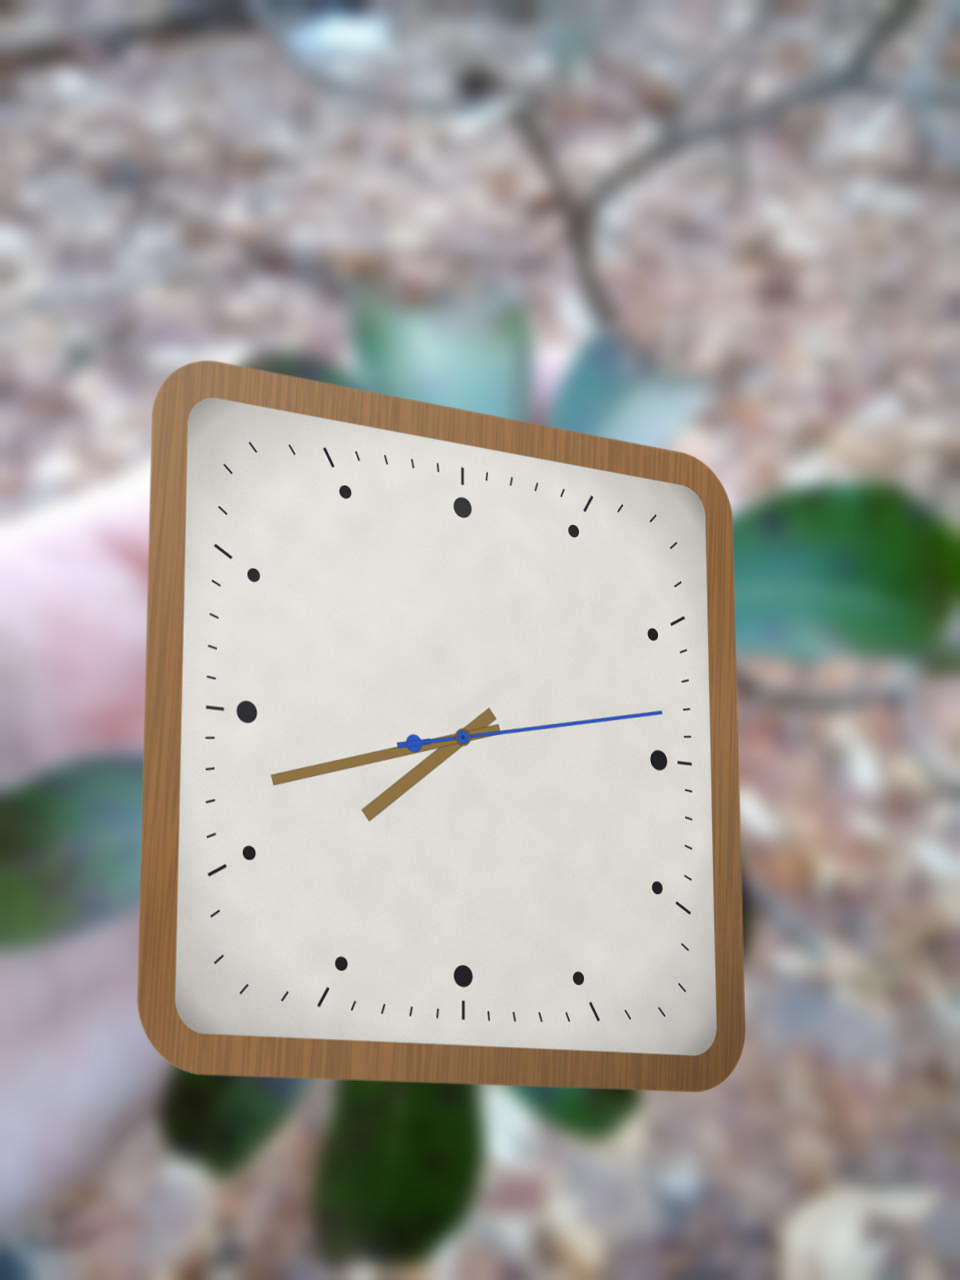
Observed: 7,42,13
